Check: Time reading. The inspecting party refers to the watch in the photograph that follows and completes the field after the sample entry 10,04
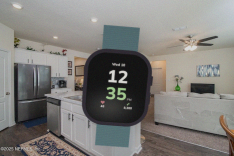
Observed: 12,35
